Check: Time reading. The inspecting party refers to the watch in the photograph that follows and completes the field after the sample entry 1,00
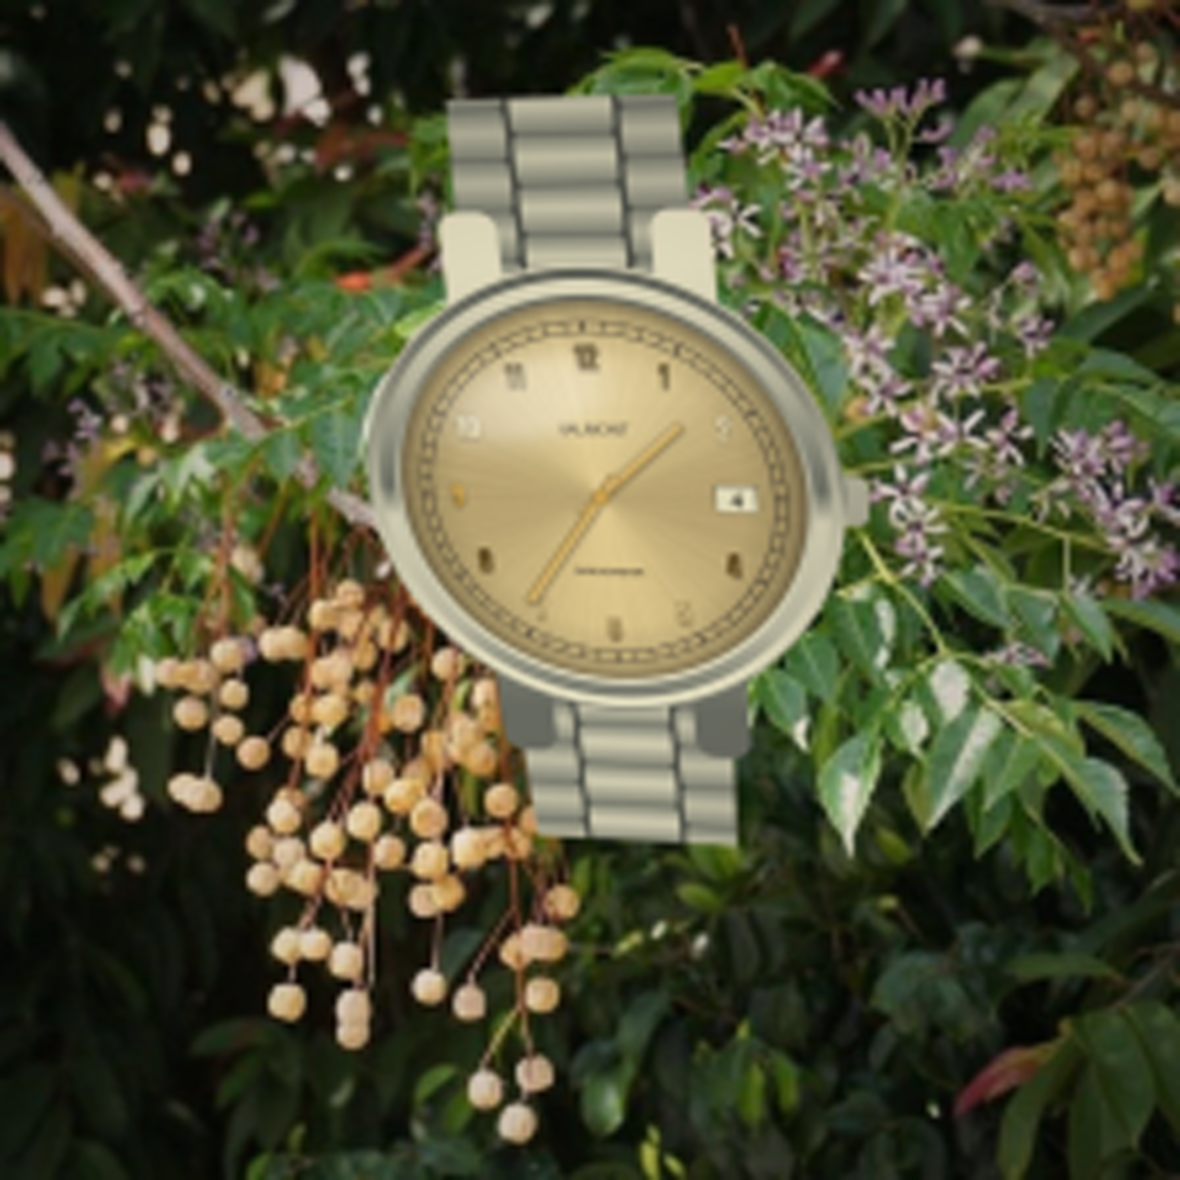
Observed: 1,36
